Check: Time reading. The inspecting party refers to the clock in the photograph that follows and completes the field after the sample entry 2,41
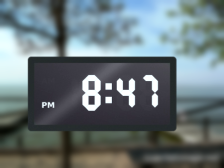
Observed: 8,47
